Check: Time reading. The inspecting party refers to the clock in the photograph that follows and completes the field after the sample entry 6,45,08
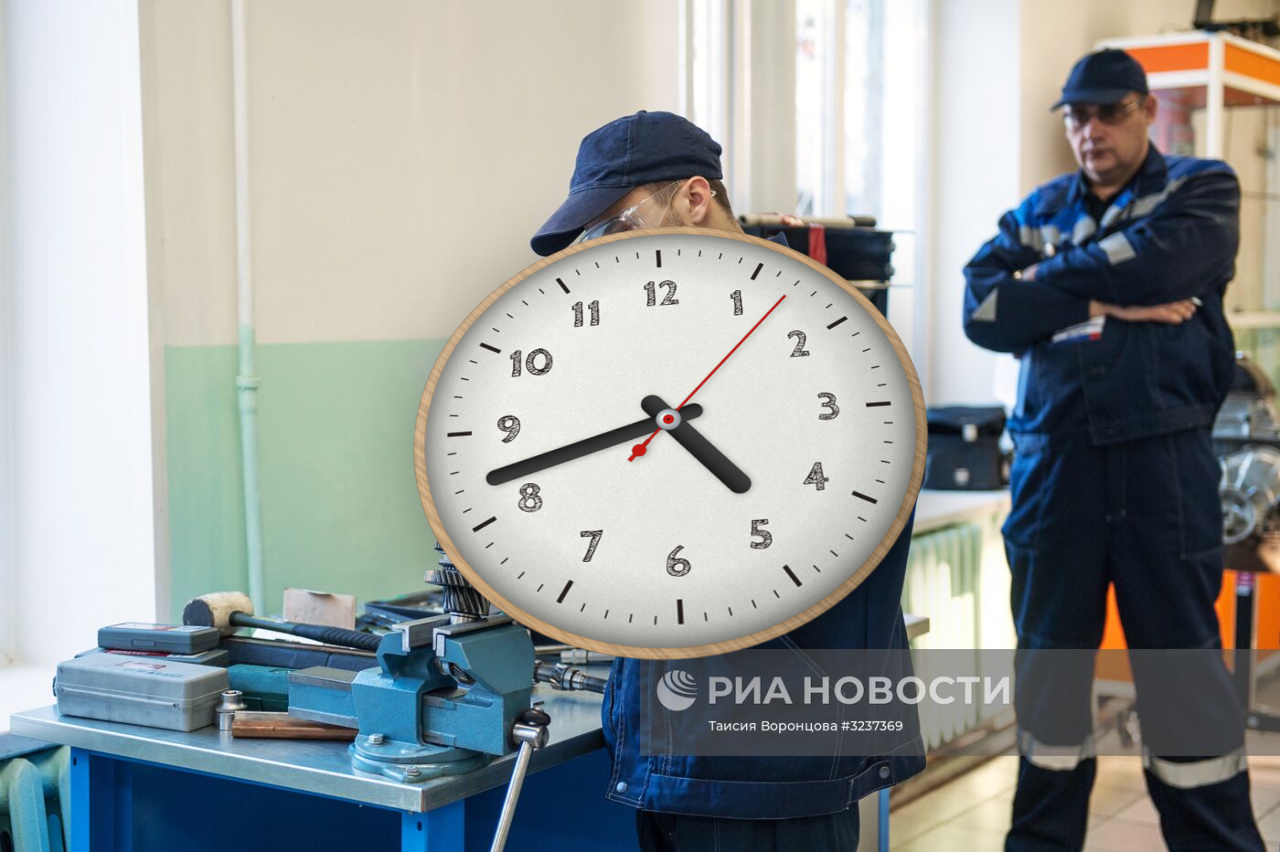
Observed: 4,42,07
